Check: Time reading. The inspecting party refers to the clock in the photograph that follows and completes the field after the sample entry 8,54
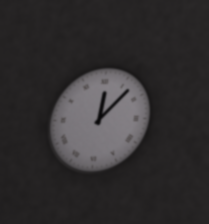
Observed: 12,07
